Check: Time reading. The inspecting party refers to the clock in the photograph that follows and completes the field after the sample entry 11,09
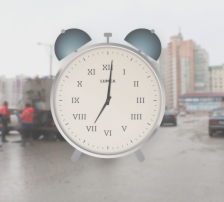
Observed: 7,01
